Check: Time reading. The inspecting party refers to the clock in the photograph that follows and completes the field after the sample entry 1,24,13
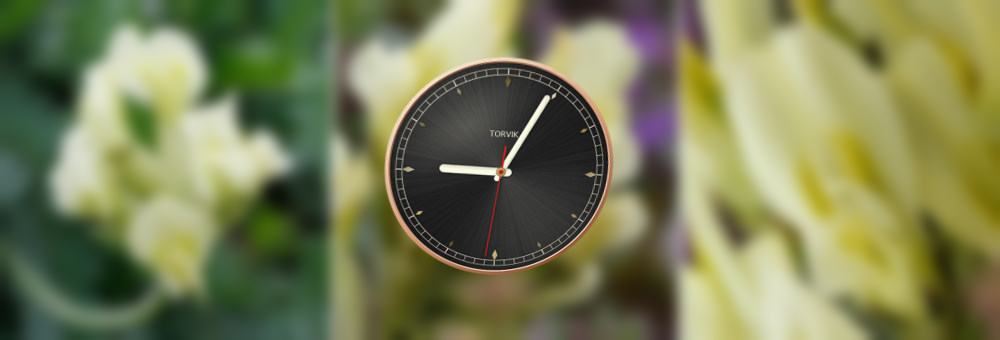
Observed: 9,04,31
